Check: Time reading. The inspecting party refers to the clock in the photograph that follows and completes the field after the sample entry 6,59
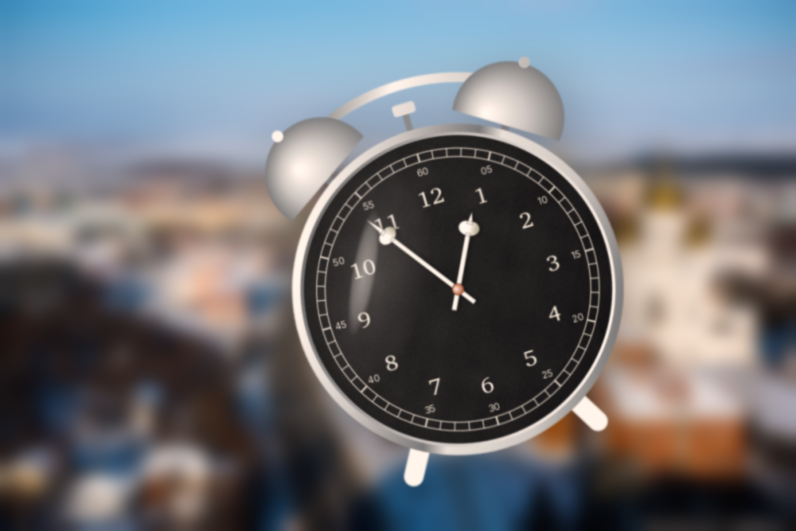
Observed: 12,54
